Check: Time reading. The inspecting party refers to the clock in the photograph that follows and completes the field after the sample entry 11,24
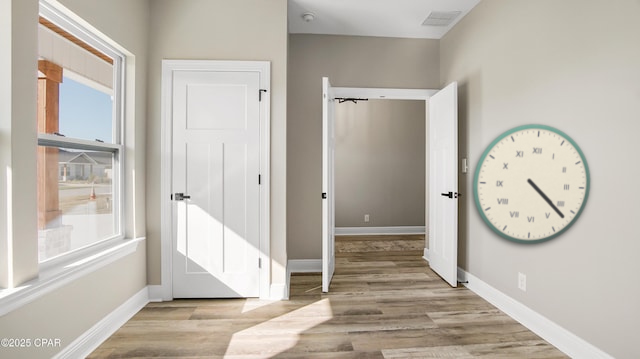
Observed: 4,22
